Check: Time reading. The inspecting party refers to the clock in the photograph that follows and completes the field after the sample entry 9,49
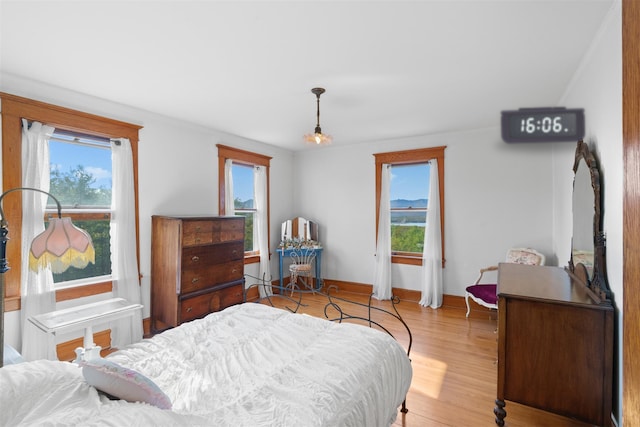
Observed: 16,06
